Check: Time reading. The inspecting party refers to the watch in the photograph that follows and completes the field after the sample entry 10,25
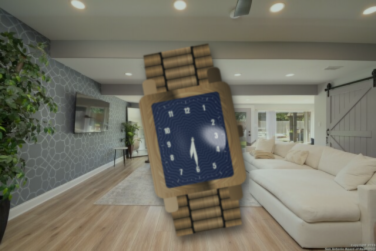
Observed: 6,30
